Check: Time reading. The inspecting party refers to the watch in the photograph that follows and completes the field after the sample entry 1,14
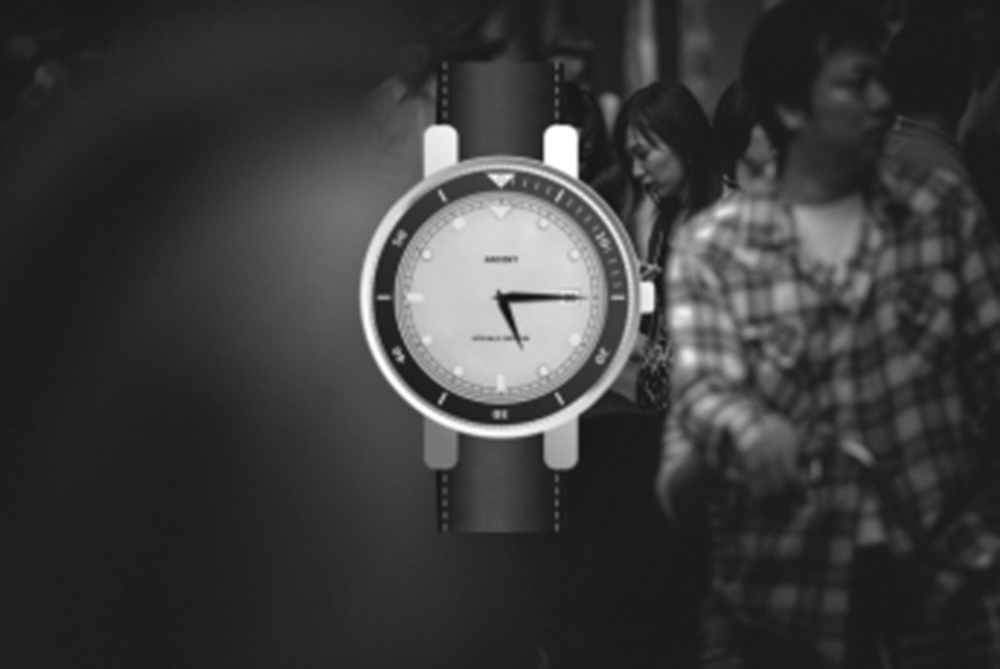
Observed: 5,15
